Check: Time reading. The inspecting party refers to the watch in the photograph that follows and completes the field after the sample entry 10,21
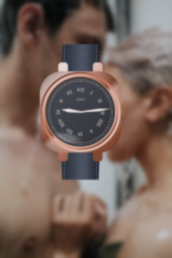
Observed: 9,14
